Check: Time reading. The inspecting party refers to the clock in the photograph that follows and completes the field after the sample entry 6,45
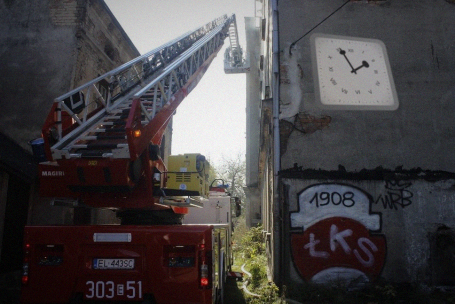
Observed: 1,56
